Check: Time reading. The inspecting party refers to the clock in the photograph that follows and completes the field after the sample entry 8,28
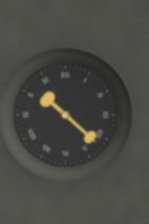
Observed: 10,22
